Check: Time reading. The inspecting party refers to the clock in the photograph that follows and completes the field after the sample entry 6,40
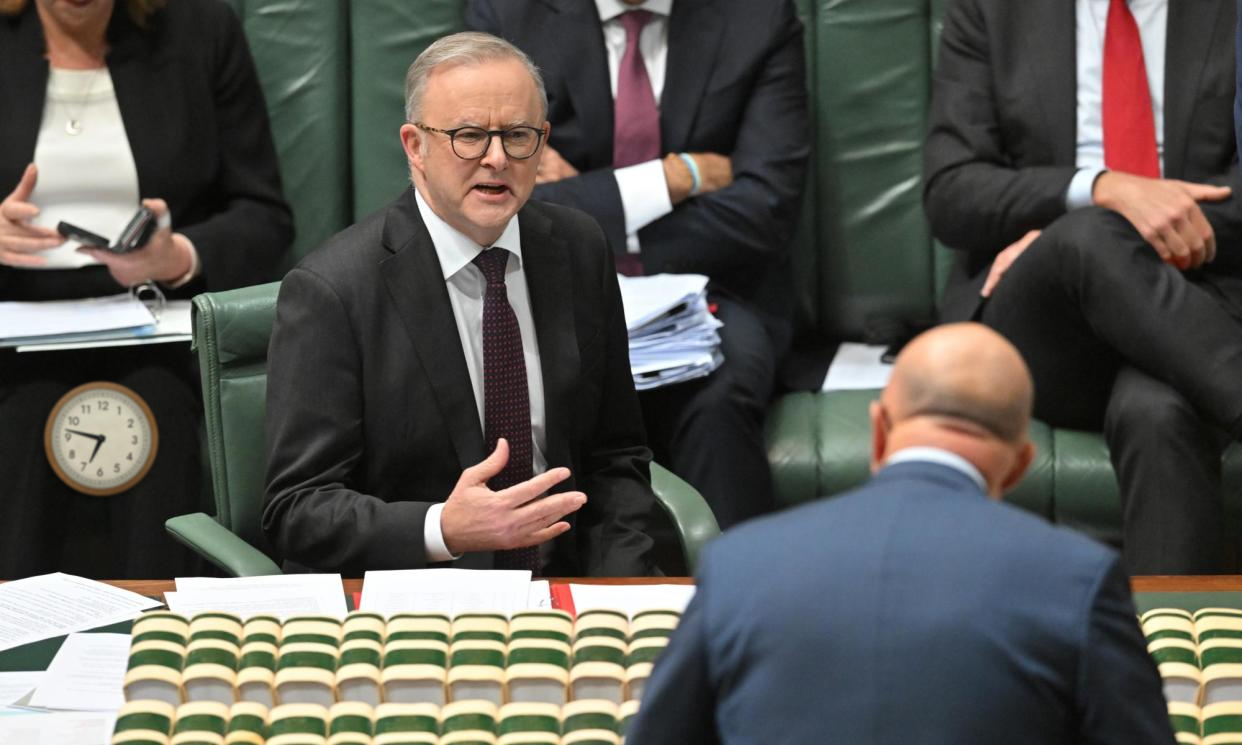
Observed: 6,47
